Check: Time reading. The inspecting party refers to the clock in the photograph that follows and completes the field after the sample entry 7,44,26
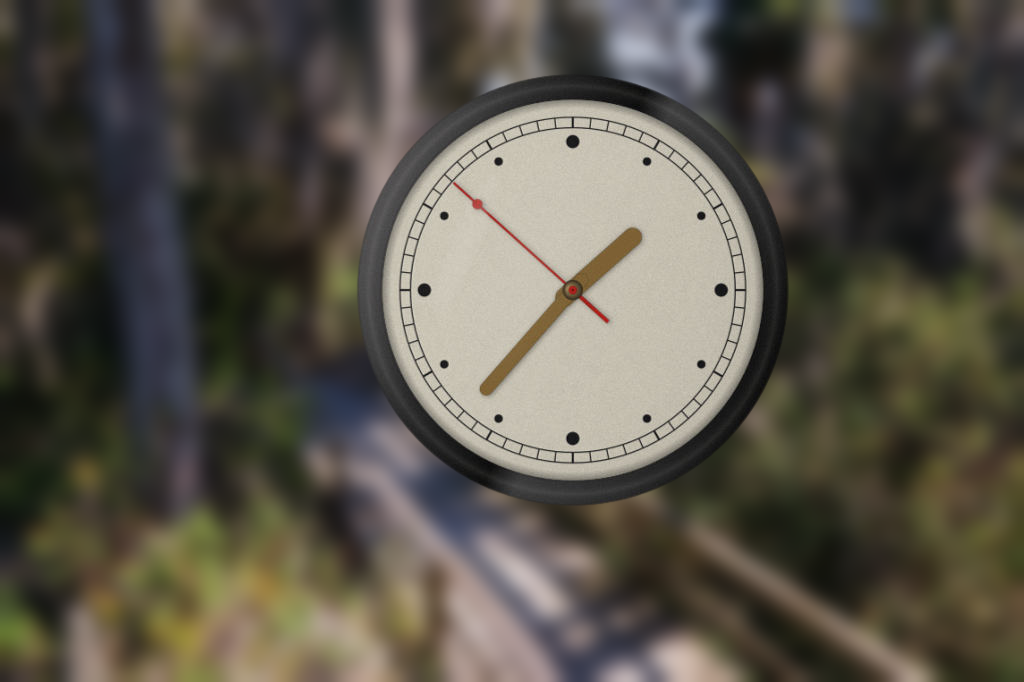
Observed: 1,36,52
